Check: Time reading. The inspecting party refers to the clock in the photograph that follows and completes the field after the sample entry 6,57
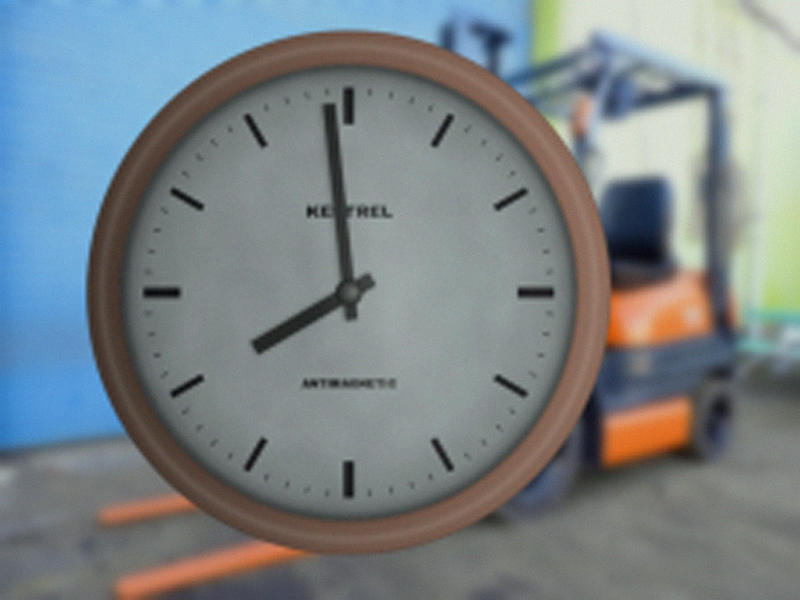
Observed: 7,59
